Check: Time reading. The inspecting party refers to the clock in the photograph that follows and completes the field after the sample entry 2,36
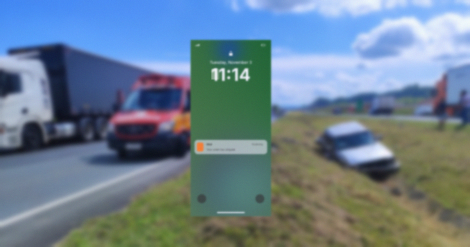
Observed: 11,14
